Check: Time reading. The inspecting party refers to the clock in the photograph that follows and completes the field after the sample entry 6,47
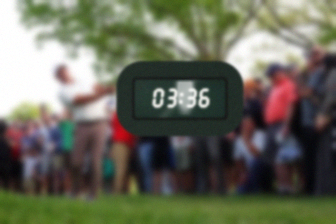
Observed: 3,36
